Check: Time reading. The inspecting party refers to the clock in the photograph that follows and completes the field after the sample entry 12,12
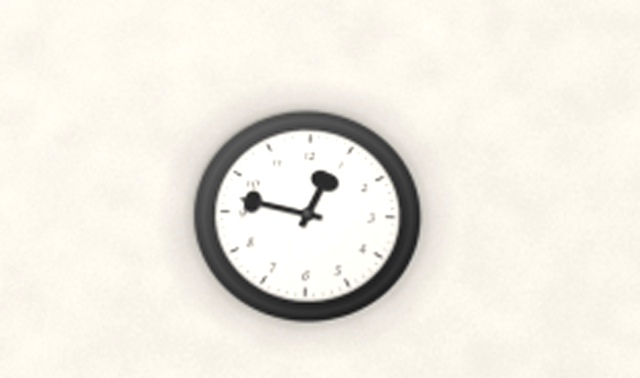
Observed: 12,47
